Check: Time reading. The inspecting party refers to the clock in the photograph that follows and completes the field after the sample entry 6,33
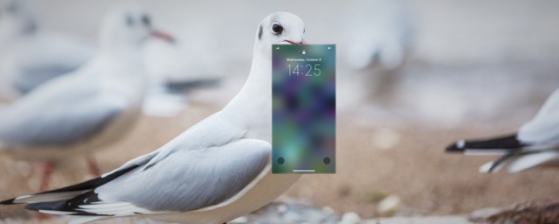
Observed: 14,25
